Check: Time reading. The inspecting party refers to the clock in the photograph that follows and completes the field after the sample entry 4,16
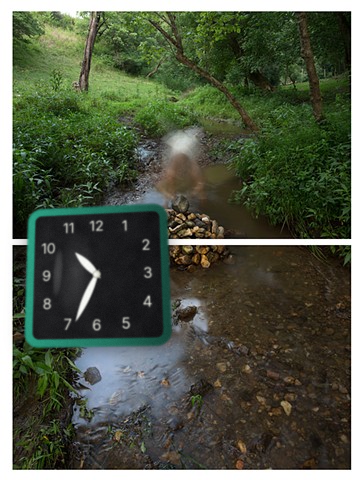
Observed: 10,34
